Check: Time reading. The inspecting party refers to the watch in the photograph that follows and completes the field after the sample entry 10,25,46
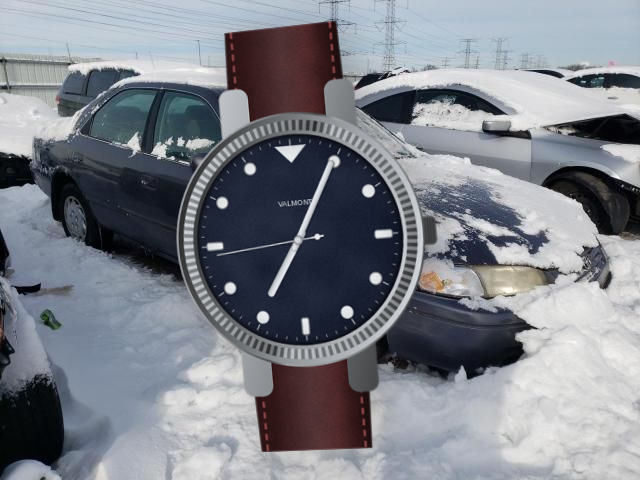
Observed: 7,04,44
